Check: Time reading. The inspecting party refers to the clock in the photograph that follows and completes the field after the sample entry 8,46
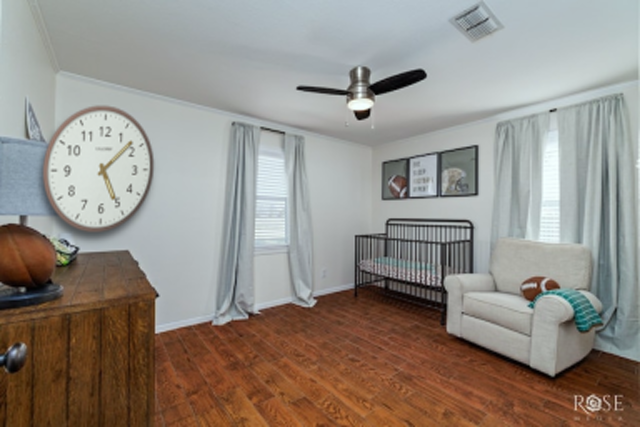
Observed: 5,08
